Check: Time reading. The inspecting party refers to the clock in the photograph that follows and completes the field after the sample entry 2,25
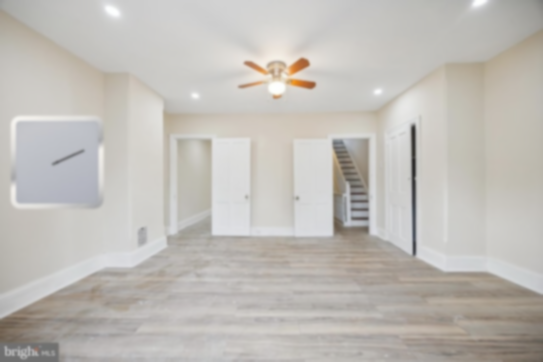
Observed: 2,11
